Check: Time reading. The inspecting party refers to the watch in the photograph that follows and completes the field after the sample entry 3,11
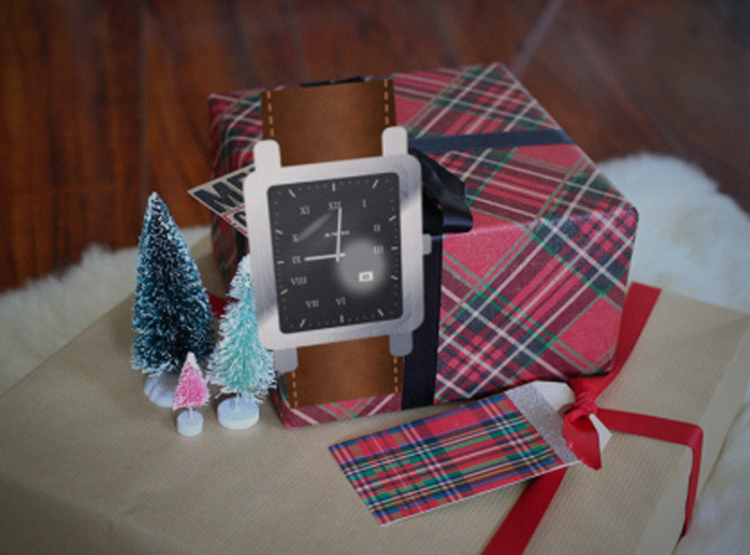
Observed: 9,01
